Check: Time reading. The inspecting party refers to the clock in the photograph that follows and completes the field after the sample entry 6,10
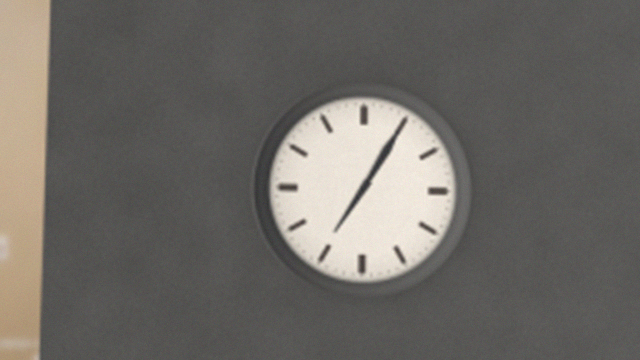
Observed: 7,05
